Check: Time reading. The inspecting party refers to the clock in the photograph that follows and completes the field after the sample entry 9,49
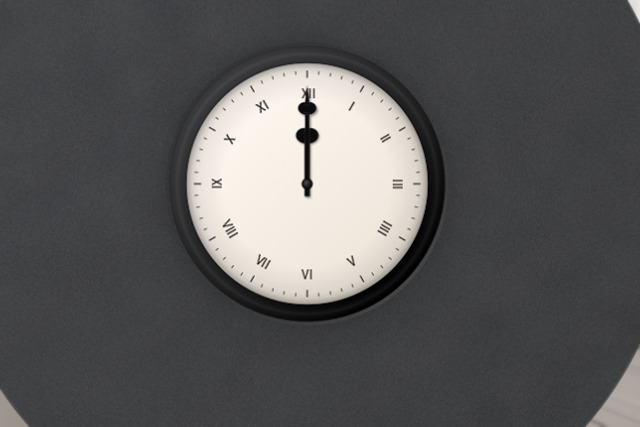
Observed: 12,00
